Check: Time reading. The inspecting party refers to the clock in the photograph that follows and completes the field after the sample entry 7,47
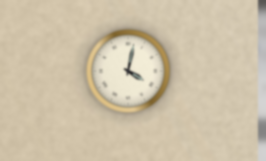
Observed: 4,02
